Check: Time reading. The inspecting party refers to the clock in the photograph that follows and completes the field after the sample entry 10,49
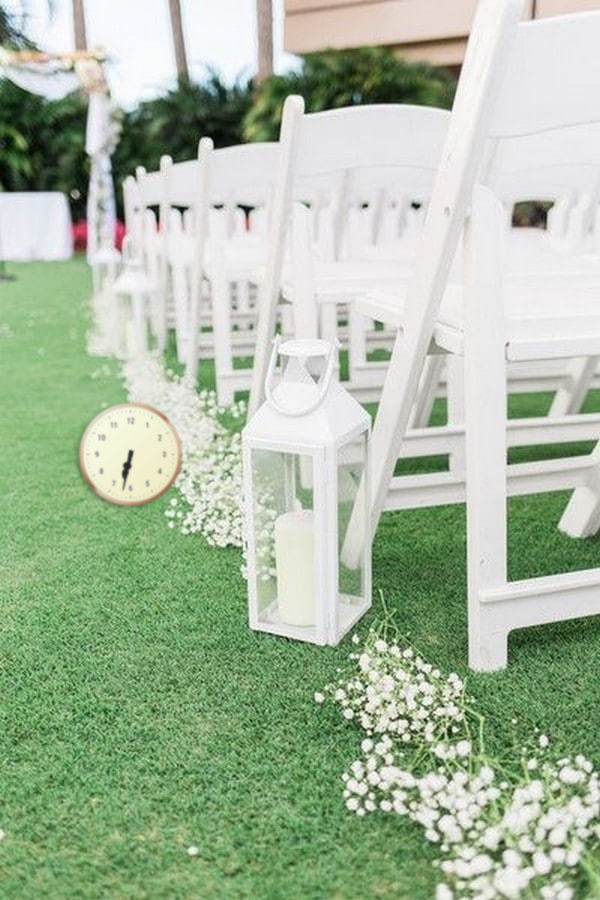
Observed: 6,32
